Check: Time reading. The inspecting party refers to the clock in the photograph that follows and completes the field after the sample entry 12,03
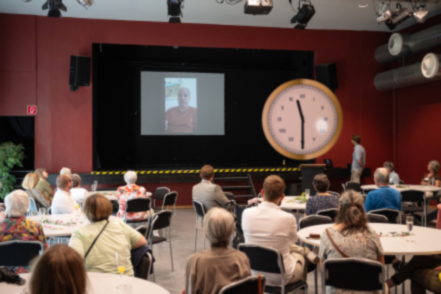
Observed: 11,30
